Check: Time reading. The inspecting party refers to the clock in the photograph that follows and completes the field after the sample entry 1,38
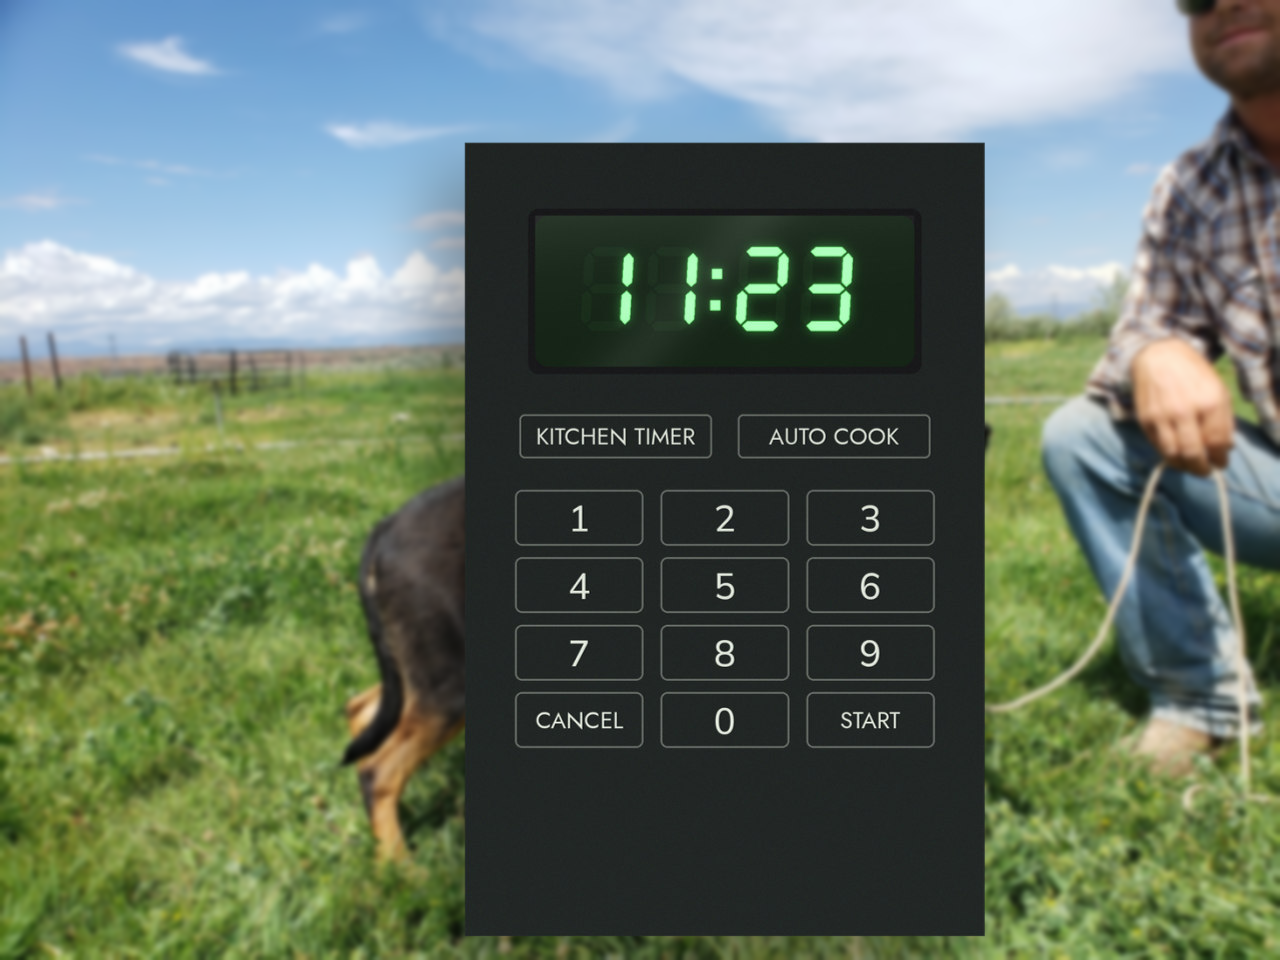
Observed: 11,23
